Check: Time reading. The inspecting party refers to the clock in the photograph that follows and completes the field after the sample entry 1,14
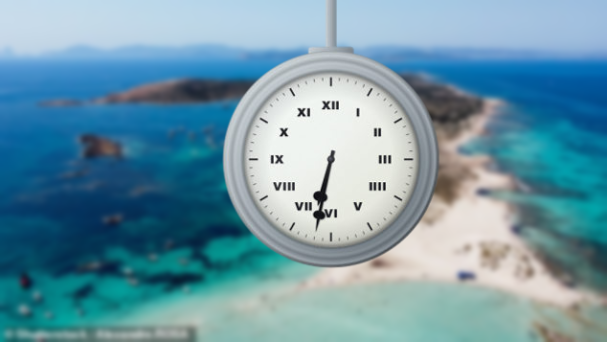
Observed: 6,32
